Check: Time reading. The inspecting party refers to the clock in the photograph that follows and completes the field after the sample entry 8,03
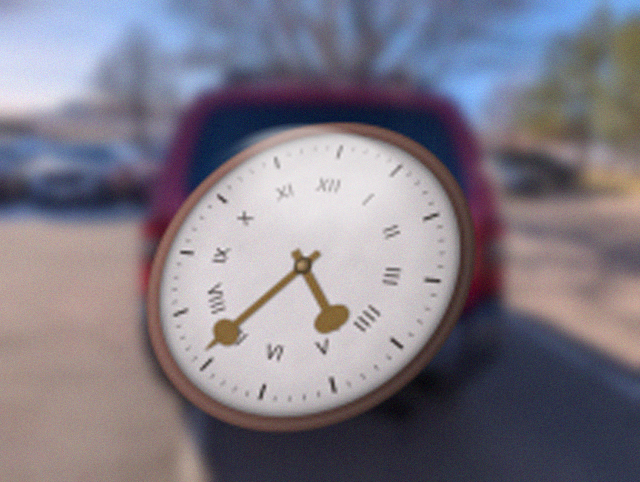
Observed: 4,36
